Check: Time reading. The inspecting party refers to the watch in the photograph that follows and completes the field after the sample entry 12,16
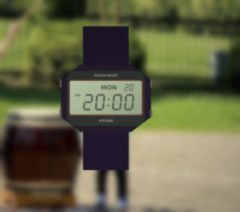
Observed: 20,00
